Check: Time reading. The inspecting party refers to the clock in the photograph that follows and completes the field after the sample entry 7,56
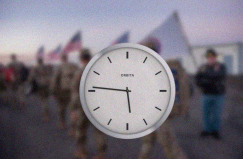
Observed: 5,46
